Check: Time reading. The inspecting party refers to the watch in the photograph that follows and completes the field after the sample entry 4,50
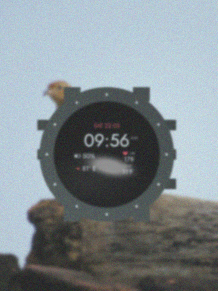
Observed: 9,56
